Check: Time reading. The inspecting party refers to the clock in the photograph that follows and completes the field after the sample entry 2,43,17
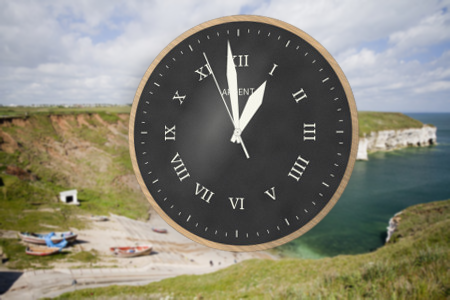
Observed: 12,58,56
